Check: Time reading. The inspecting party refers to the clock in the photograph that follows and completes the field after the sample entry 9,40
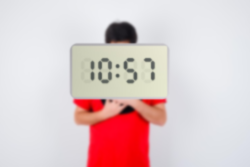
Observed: 10,57
